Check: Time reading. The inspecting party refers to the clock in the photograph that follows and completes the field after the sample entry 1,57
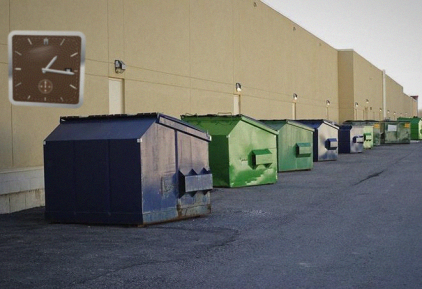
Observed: 1,16
